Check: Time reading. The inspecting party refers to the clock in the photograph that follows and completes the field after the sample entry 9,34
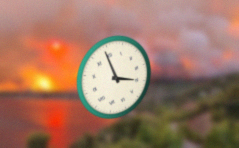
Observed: 3,59
